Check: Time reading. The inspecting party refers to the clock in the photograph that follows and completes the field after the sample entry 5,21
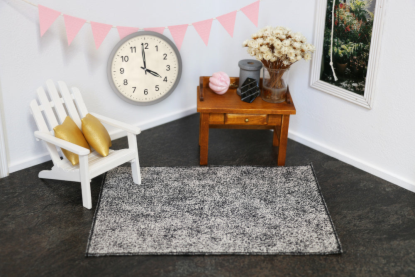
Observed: 3,59
